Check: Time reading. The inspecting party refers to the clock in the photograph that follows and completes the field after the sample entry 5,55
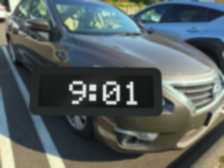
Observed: 9,01
